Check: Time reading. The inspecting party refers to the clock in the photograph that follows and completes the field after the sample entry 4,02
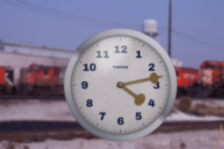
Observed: 4,13
